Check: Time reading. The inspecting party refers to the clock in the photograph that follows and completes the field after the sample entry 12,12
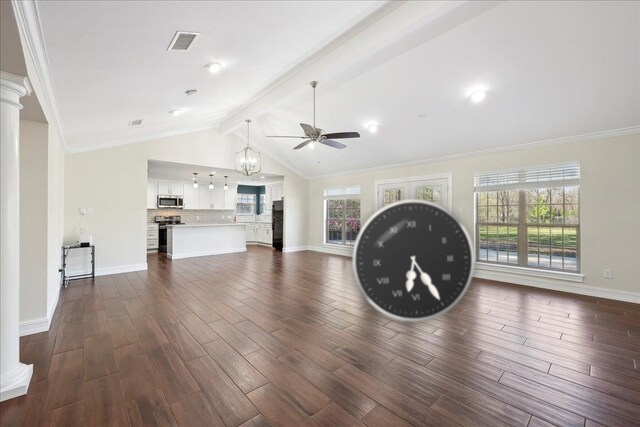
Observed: 6,25
